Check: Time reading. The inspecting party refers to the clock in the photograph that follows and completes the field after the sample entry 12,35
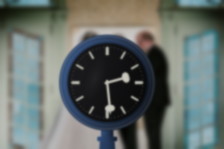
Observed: 2,29
